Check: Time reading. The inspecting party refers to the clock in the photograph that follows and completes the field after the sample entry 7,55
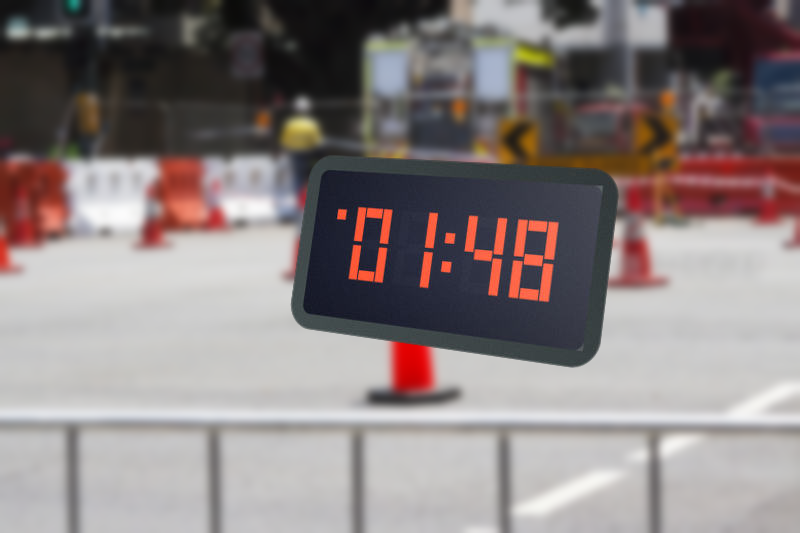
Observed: 1,48
